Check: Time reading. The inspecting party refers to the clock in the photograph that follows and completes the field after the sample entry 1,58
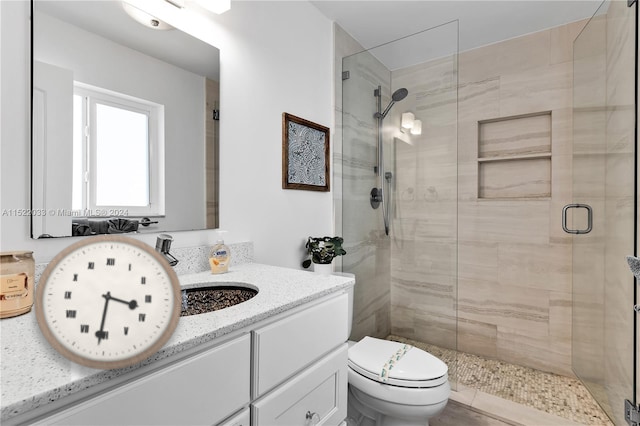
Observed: 3,31
